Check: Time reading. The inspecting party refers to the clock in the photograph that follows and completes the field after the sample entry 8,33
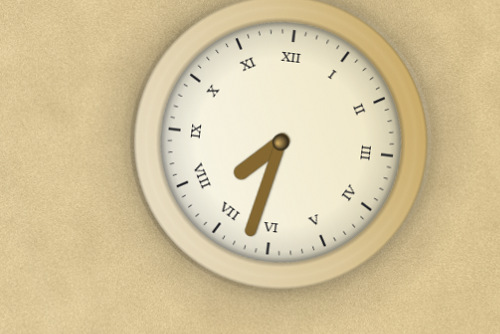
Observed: 7,32
